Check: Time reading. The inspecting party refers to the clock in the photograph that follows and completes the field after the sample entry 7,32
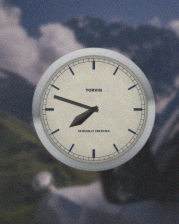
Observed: 7,48
